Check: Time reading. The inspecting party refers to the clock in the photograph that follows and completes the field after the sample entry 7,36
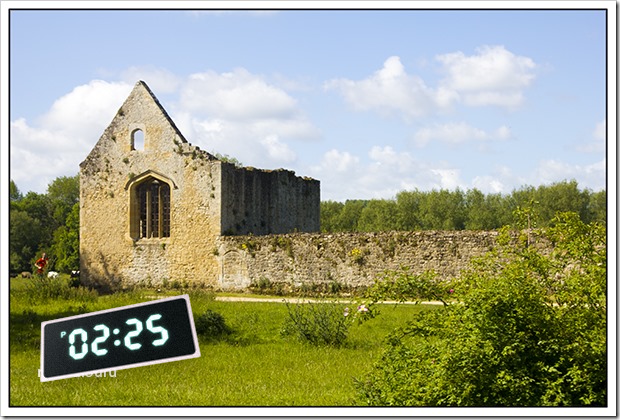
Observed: 2,25
